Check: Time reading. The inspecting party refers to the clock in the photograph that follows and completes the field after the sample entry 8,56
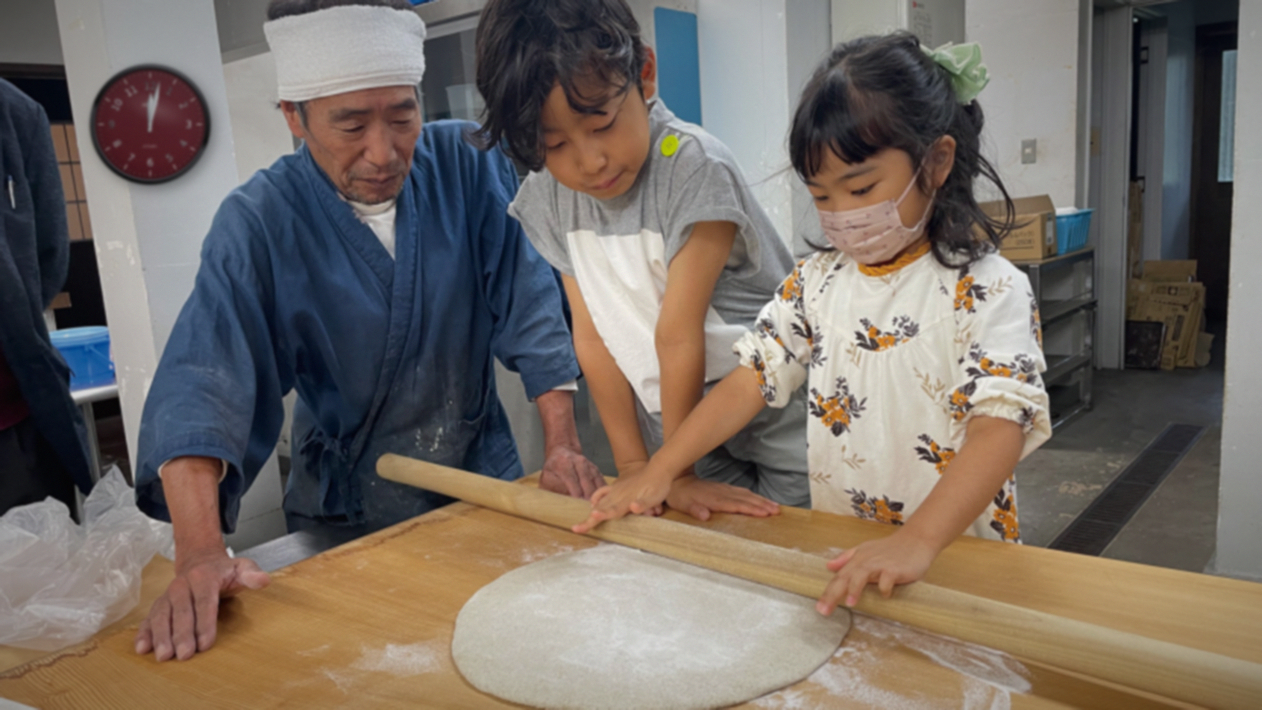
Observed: 12,02
